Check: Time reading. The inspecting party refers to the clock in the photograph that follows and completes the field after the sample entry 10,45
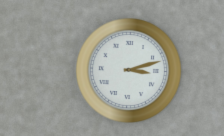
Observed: 3,12
